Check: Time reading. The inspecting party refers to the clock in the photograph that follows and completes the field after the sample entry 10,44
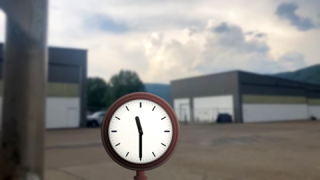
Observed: 11,30
